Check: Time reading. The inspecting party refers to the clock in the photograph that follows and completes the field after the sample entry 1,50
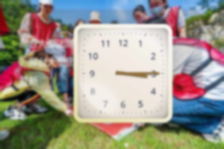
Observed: 3,15
